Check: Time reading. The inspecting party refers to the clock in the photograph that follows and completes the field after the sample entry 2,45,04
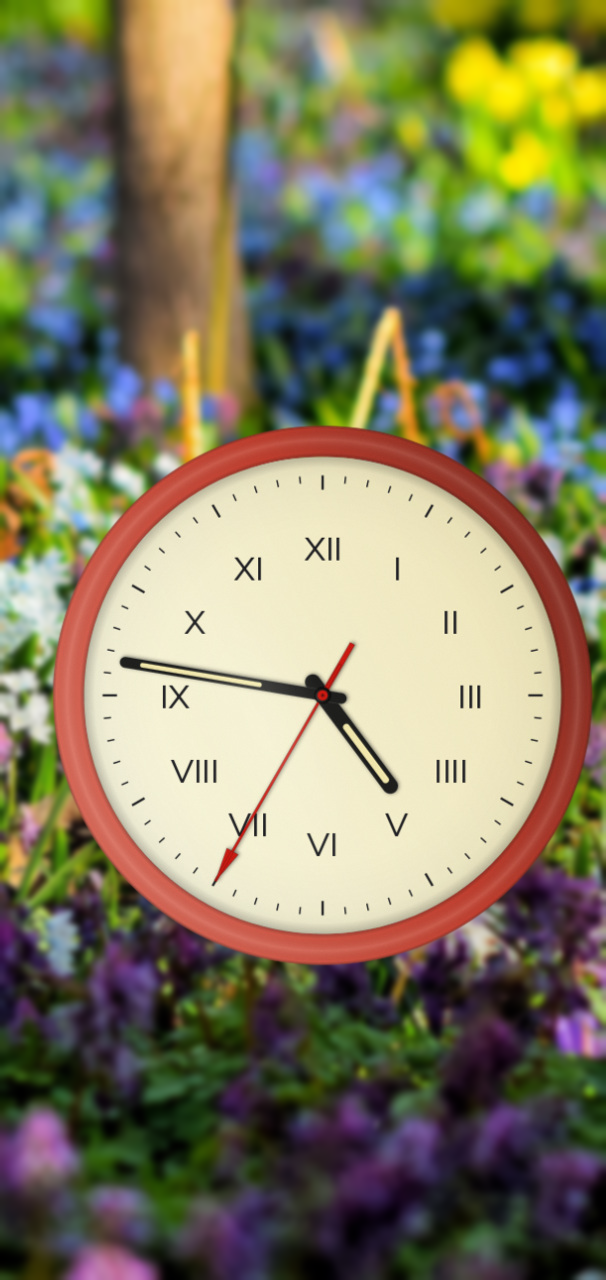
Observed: 4,46,35
